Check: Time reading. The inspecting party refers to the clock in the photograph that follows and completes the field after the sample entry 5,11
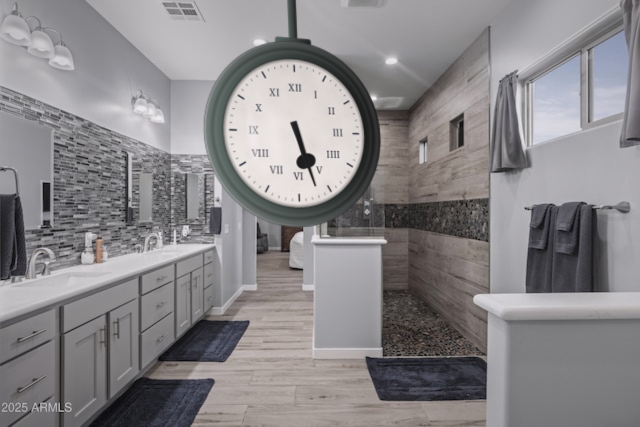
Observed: 5,27
